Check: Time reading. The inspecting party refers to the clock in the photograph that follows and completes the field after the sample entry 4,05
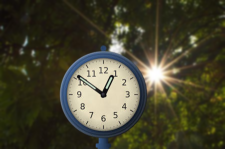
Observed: 12,51
